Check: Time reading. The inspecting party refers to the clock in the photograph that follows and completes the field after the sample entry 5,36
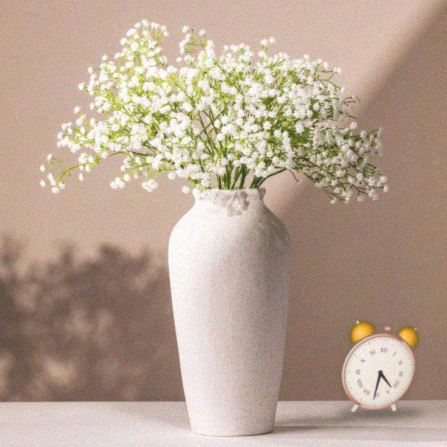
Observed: 4,31
